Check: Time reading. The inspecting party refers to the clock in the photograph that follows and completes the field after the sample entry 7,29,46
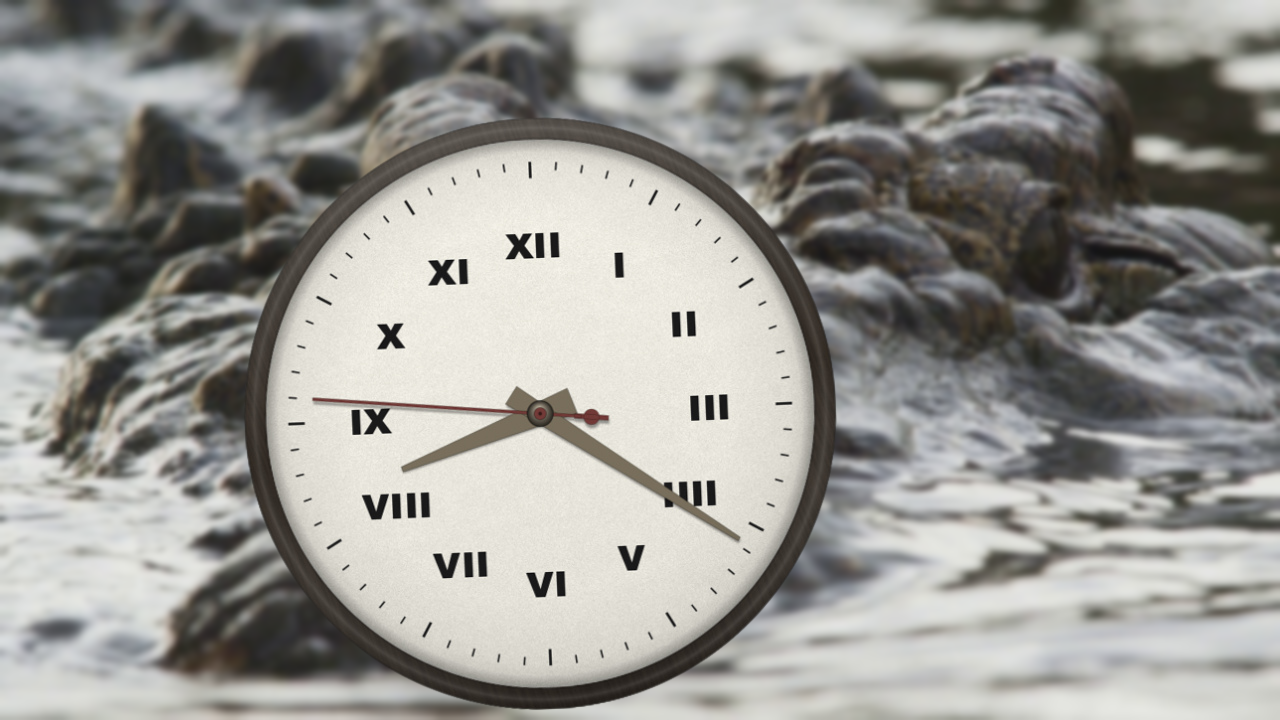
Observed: 8,20,46
